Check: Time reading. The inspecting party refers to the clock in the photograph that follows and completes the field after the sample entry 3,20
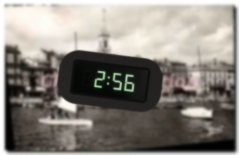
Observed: 2,56
